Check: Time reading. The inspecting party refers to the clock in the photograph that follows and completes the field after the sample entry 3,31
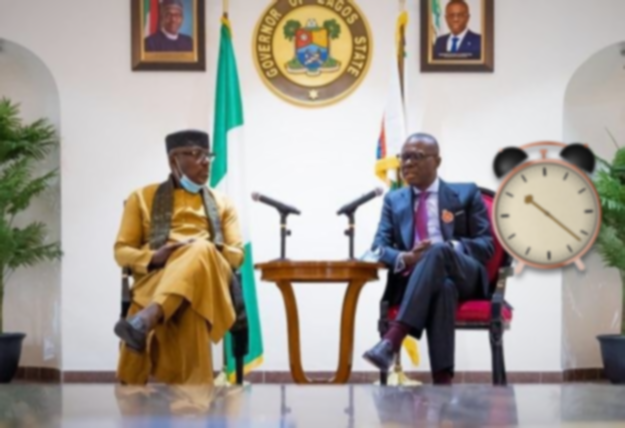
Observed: 10,22
